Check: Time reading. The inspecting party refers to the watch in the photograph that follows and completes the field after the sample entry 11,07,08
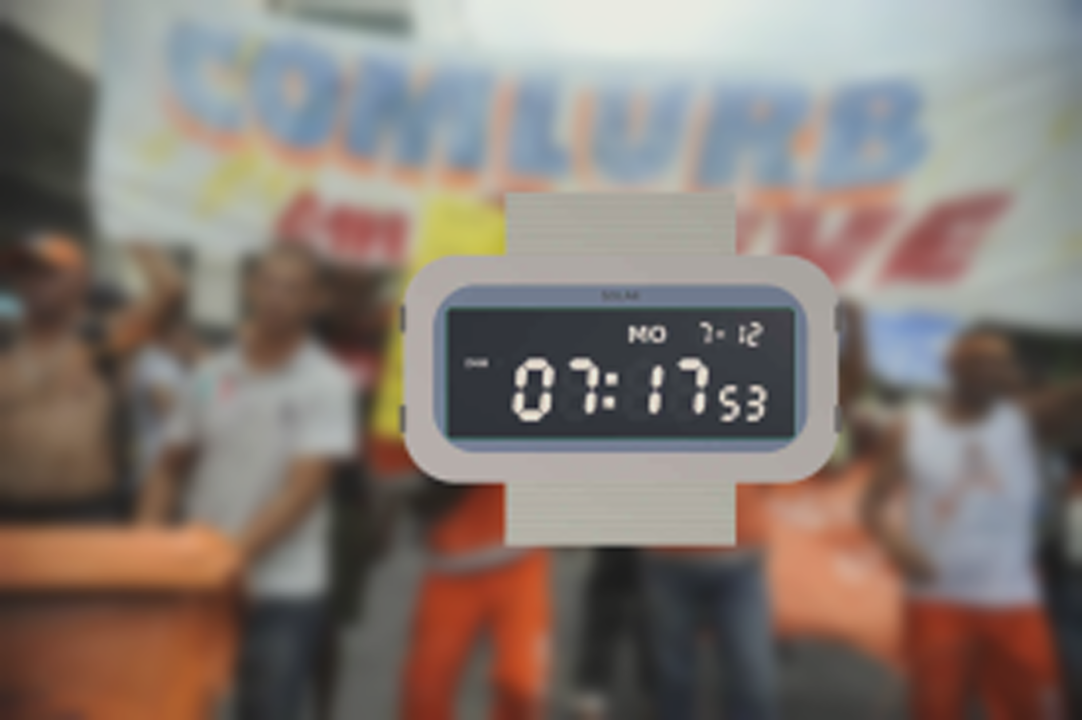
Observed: 7,17,53
